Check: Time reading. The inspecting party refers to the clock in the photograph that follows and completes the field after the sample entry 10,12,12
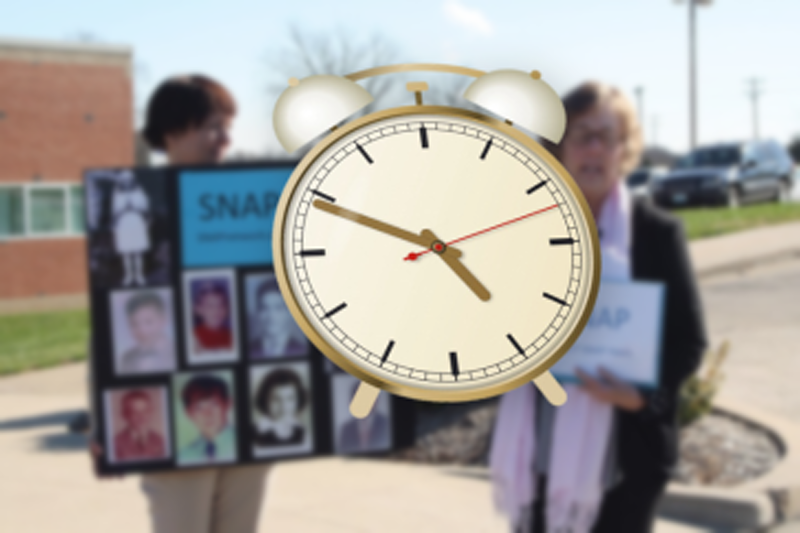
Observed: 4,49,12
